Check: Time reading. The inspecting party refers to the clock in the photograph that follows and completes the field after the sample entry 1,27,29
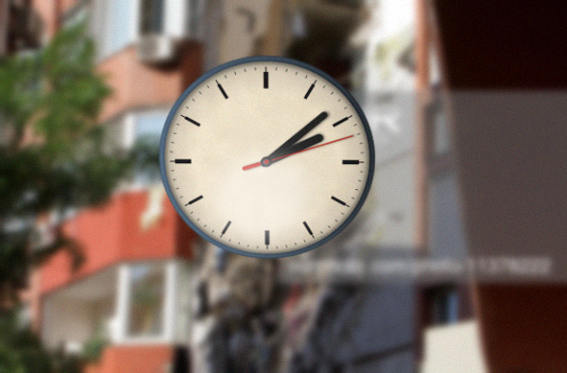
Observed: 2,08,12
